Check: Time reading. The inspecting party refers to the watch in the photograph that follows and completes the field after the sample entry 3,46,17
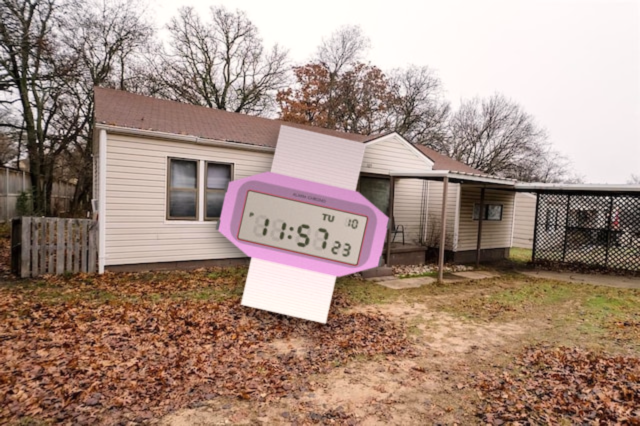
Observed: 11,57,23
